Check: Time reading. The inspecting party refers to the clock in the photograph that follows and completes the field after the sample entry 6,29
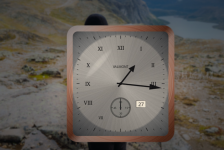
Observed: 1,16
